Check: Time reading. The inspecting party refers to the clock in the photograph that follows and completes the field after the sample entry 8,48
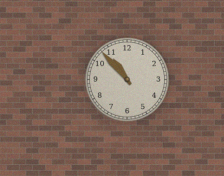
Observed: 10,53
